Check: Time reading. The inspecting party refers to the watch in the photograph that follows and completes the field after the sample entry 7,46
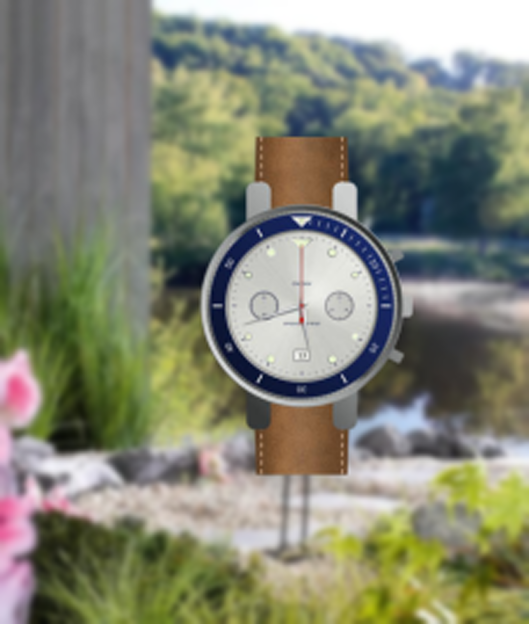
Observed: 5,42
